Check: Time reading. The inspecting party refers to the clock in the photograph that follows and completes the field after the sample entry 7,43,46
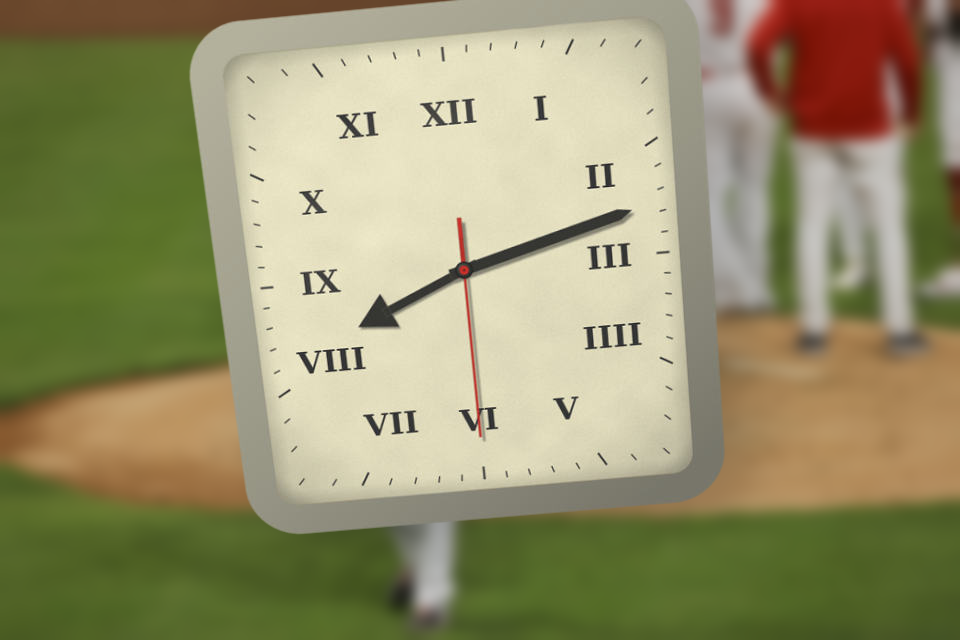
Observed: 8,12,30
